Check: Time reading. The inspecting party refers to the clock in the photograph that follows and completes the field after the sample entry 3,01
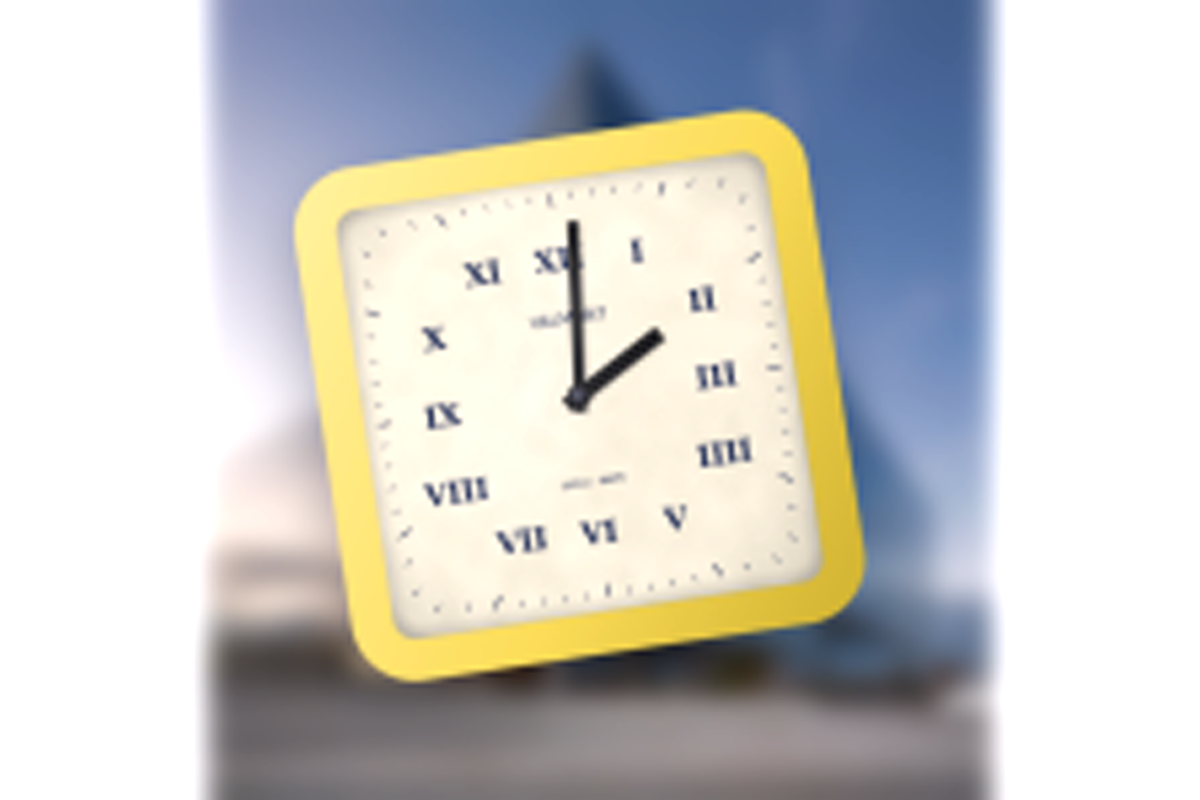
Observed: 2,01
